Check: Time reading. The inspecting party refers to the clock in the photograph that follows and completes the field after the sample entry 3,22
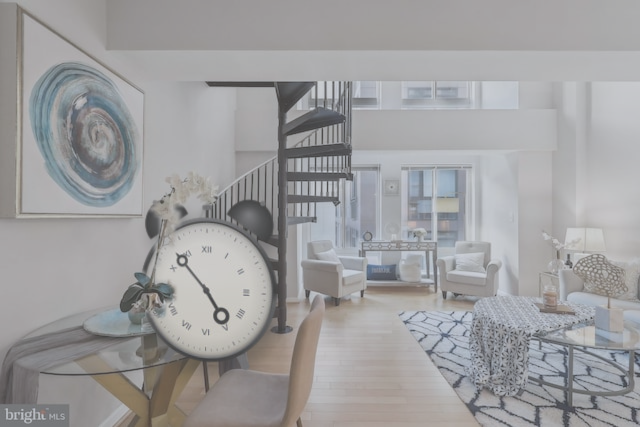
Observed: 4,53
